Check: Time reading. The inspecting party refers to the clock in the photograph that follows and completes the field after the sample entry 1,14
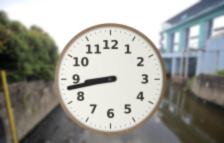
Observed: 8,43
